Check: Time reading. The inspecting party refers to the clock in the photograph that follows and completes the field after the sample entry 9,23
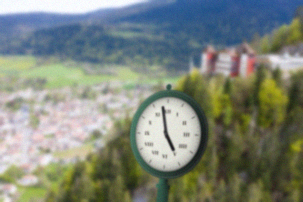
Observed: 4,58
